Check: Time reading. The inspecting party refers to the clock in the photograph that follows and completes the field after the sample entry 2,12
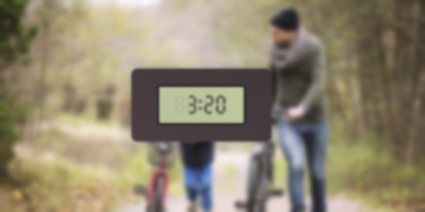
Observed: 3,20
